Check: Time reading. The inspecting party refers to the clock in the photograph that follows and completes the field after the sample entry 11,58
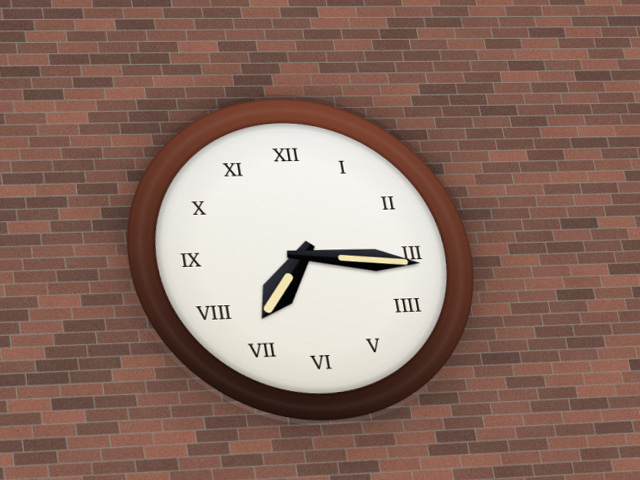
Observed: 7,16
